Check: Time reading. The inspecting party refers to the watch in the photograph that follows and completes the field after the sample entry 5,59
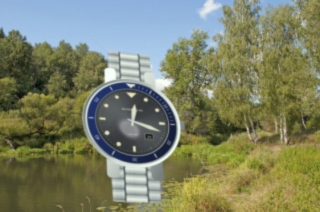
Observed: 12,18
